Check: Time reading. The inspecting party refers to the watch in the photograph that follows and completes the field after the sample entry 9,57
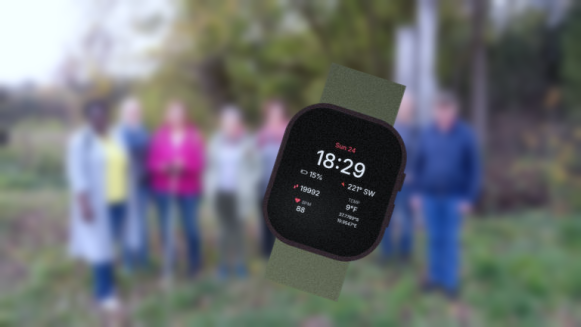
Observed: 18,29
